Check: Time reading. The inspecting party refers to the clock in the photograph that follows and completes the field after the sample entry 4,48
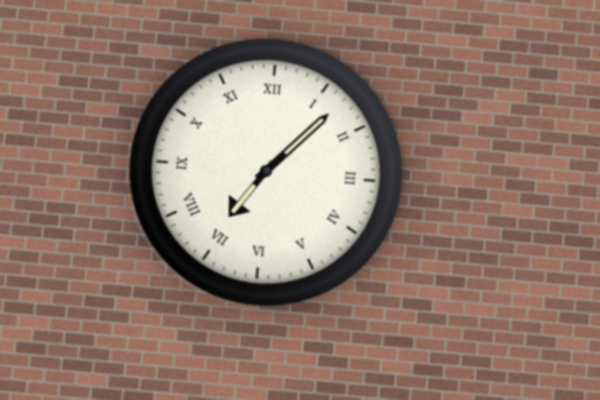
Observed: 7,07
